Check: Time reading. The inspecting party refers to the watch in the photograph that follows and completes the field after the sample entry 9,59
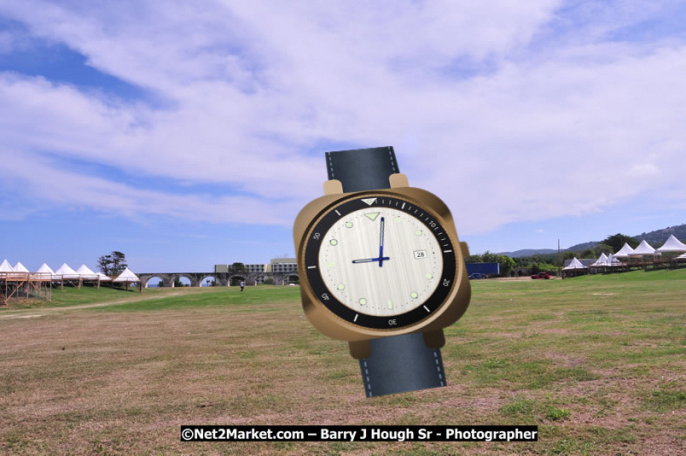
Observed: 9,02
